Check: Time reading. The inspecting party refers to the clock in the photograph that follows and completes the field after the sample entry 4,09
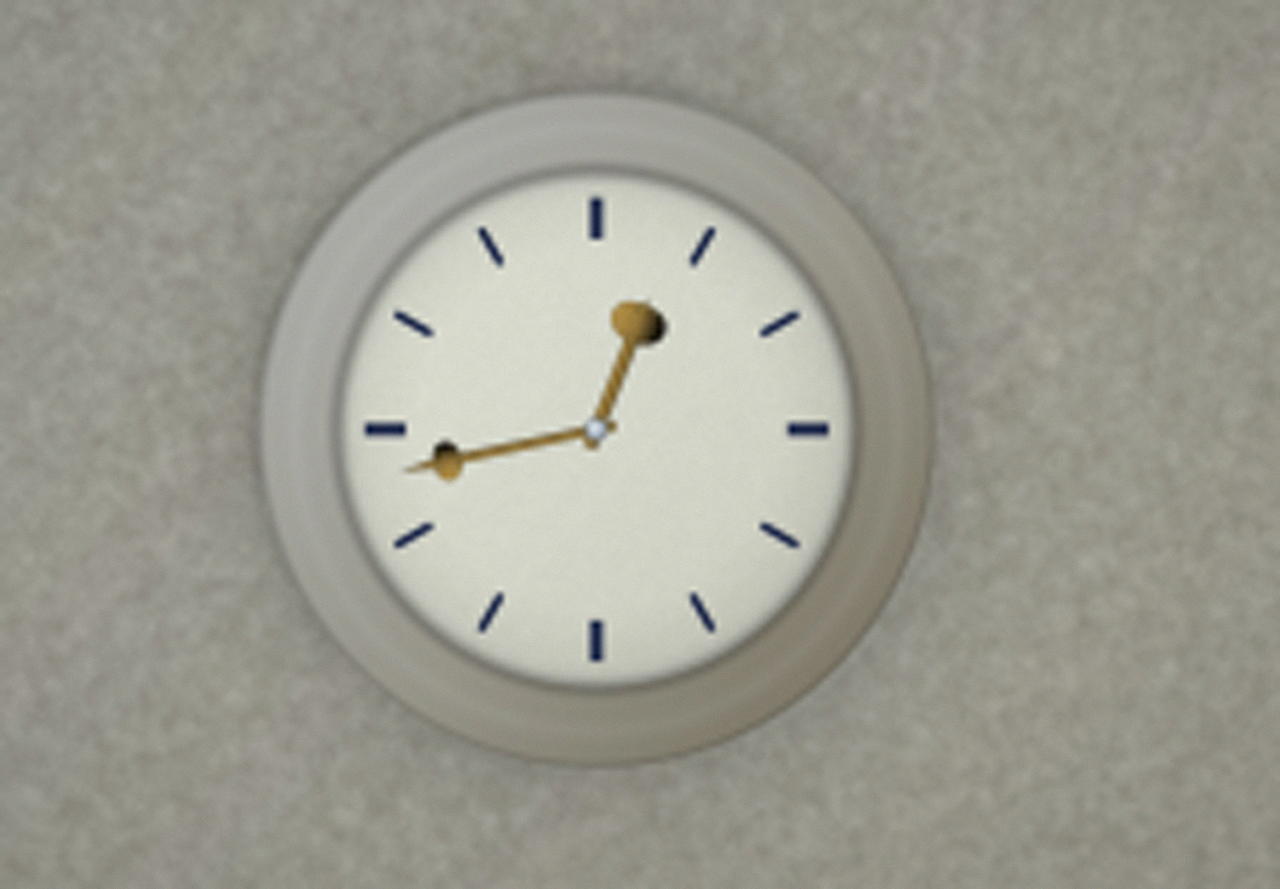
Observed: 12,43
